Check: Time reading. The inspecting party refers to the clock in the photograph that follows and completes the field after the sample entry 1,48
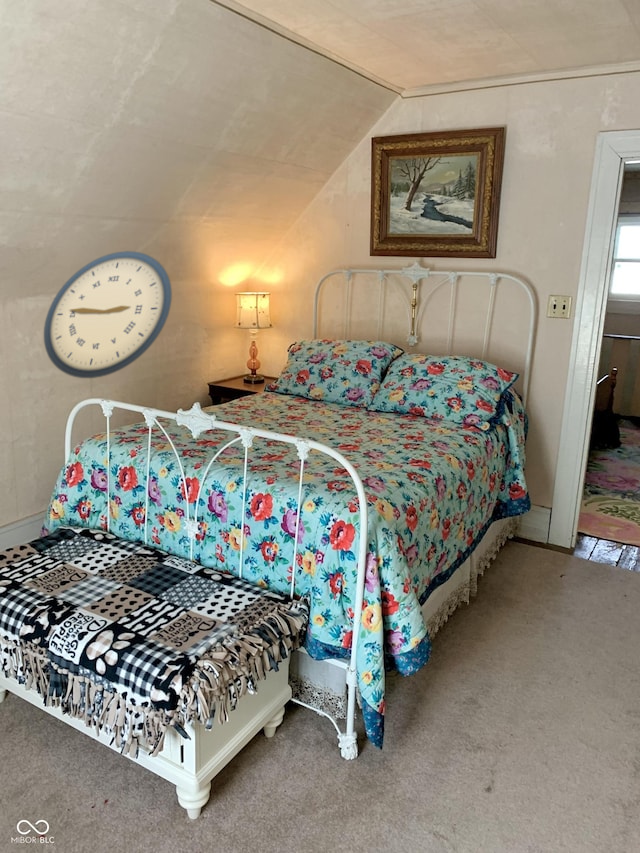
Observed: 2,46
